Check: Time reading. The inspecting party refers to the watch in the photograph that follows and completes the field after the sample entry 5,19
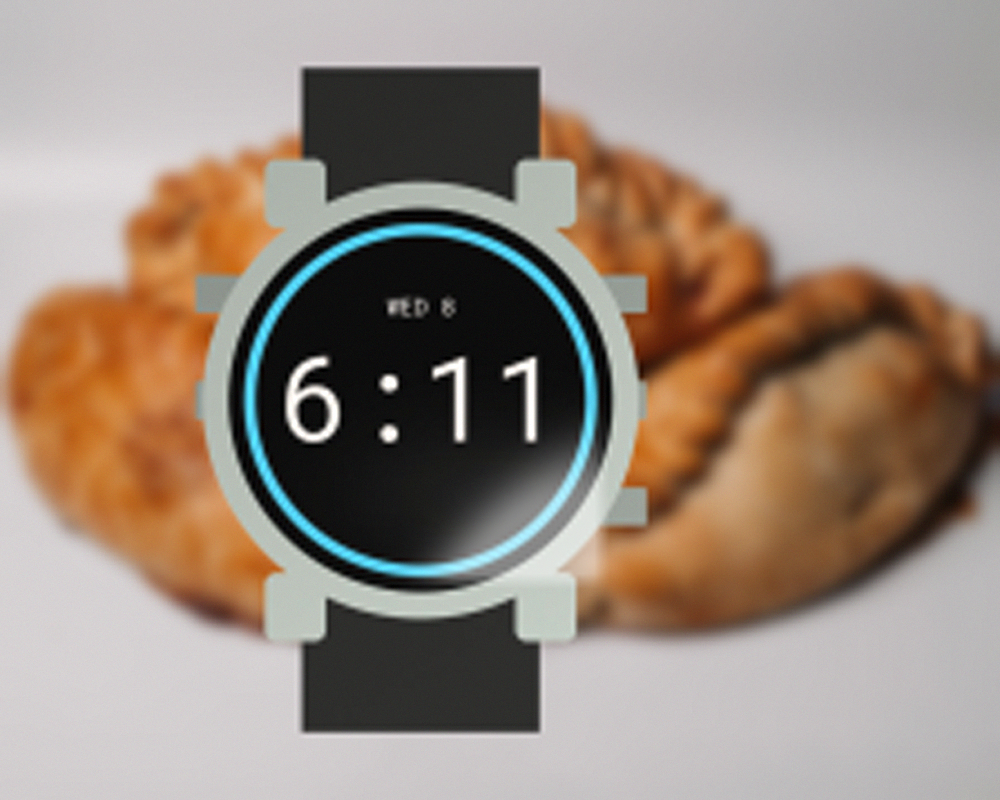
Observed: 6,11
